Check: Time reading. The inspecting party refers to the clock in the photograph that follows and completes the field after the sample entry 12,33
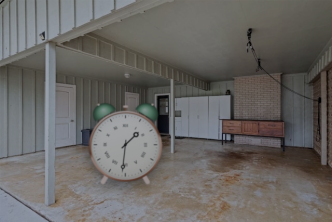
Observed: 1,31
